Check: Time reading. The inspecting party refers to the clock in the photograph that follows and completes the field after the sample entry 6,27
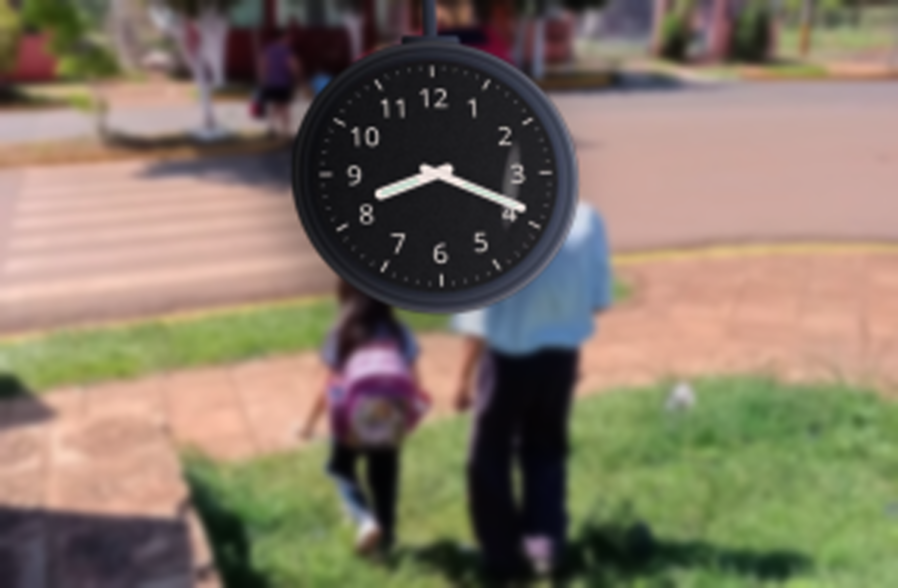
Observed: 8,19
